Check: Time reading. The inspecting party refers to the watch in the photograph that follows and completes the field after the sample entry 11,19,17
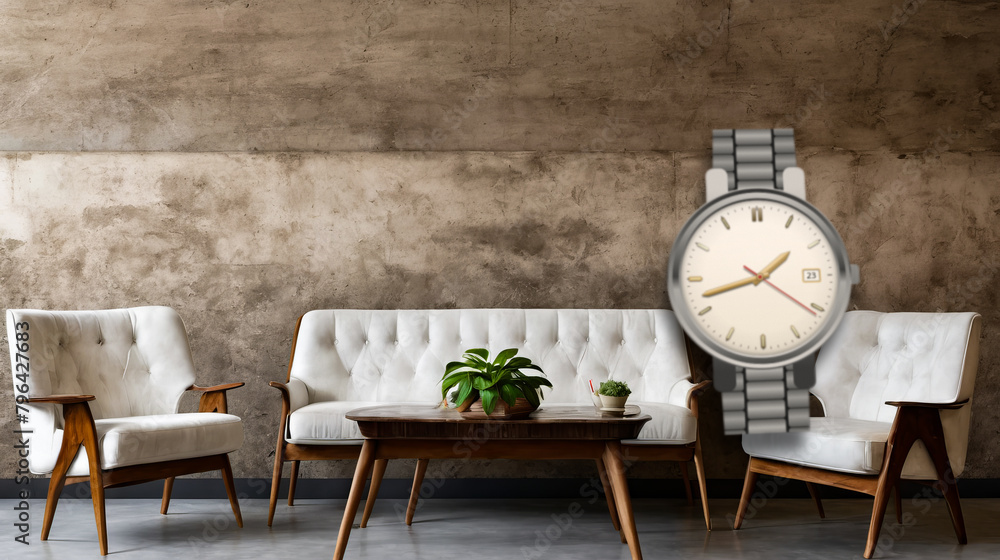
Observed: 1,42,21
